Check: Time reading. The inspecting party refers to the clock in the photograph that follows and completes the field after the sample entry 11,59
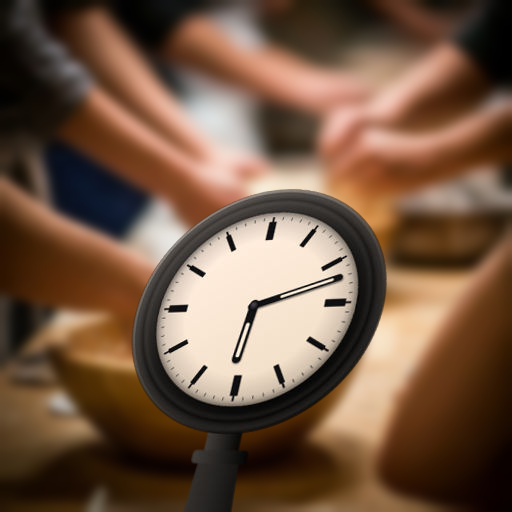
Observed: 6,12
